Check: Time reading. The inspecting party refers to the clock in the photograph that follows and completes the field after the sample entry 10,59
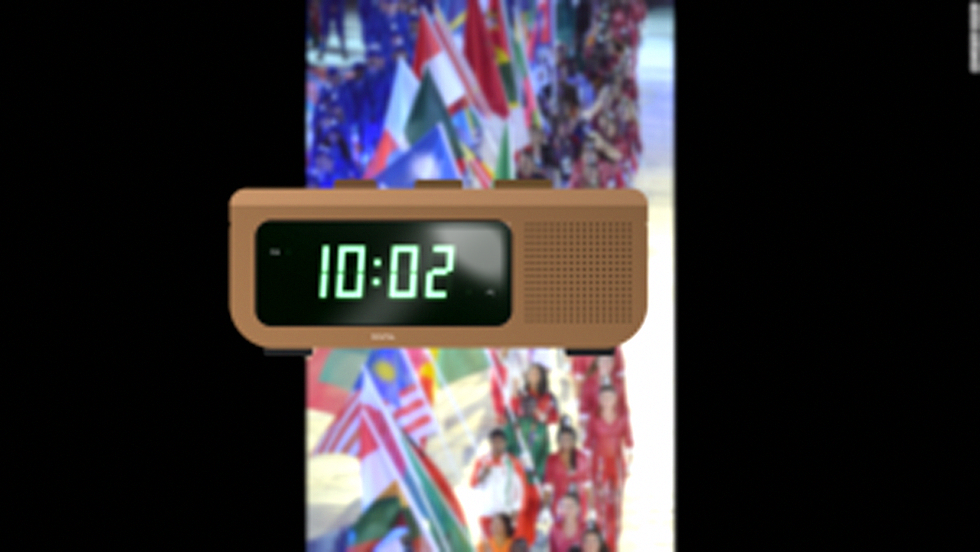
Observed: 10,02
